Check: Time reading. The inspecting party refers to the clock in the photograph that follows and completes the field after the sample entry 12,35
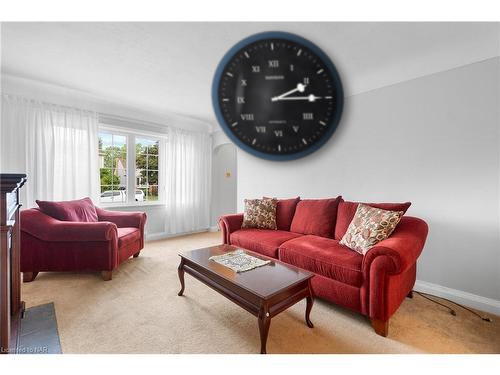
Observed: 2,15
